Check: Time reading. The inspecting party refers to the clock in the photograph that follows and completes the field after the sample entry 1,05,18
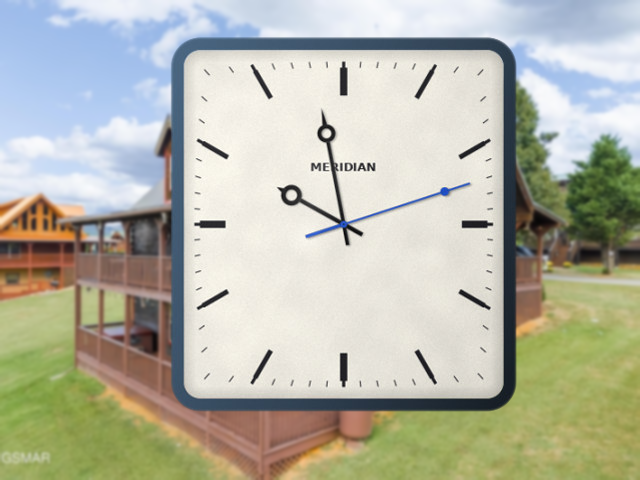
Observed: 9,58,12
